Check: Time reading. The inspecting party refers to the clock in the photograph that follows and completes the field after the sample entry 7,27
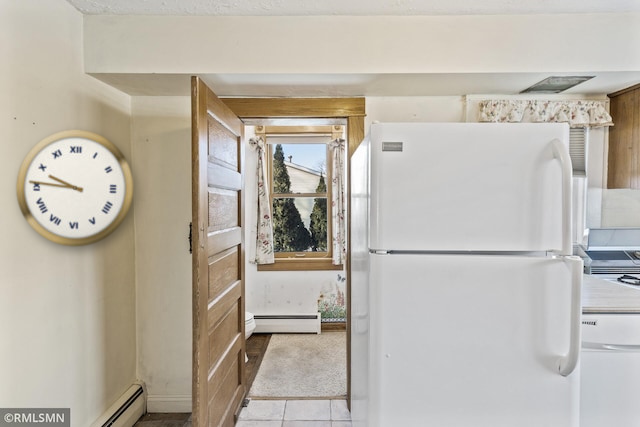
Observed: 9,46
